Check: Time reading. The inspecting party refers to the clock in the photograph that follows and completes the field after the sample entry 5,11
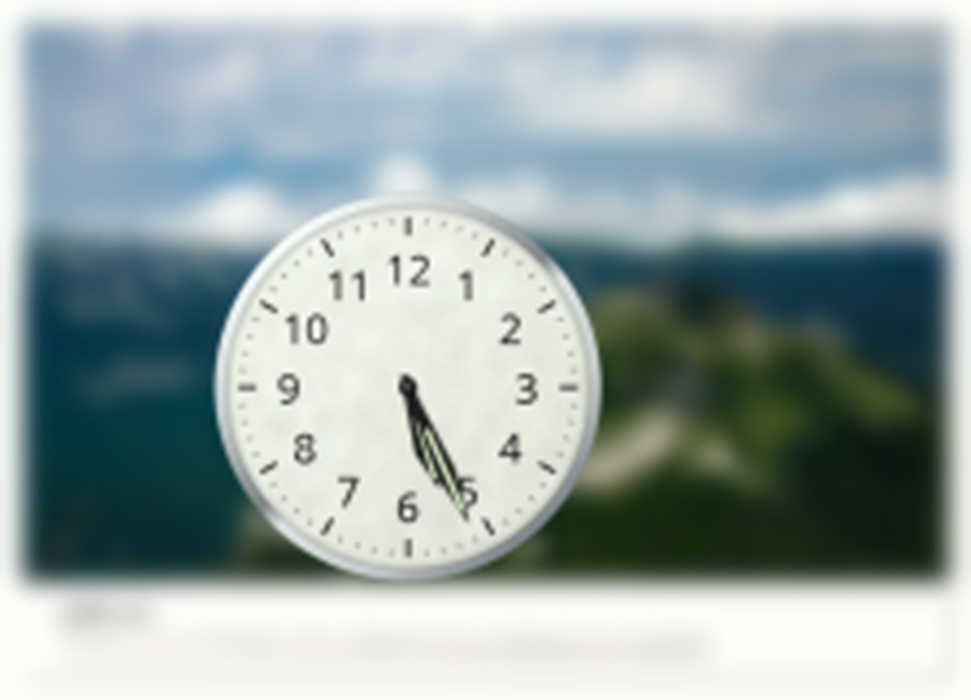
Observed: 5,26
